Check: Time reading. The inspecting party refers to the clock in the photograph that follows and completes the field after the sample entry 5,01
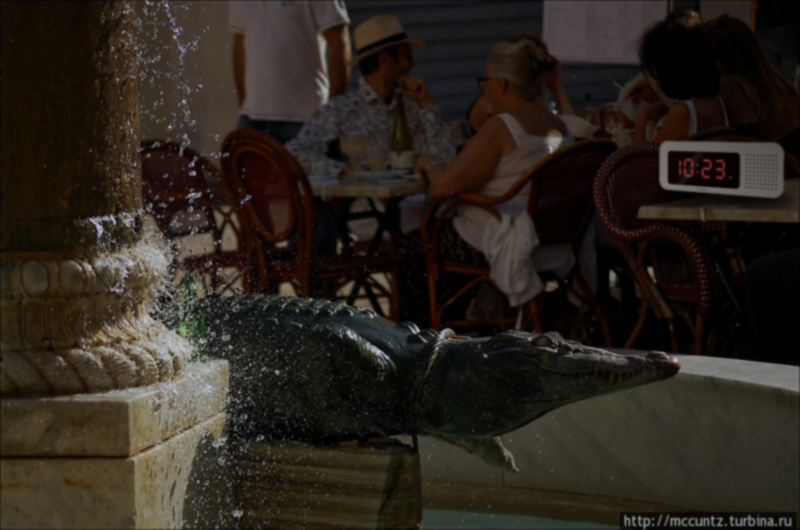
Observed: 10,23
